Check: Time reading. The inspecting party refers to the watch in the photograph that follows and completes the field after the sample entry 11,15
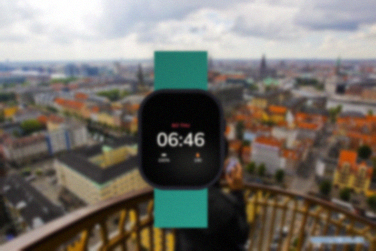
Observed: 6,46
